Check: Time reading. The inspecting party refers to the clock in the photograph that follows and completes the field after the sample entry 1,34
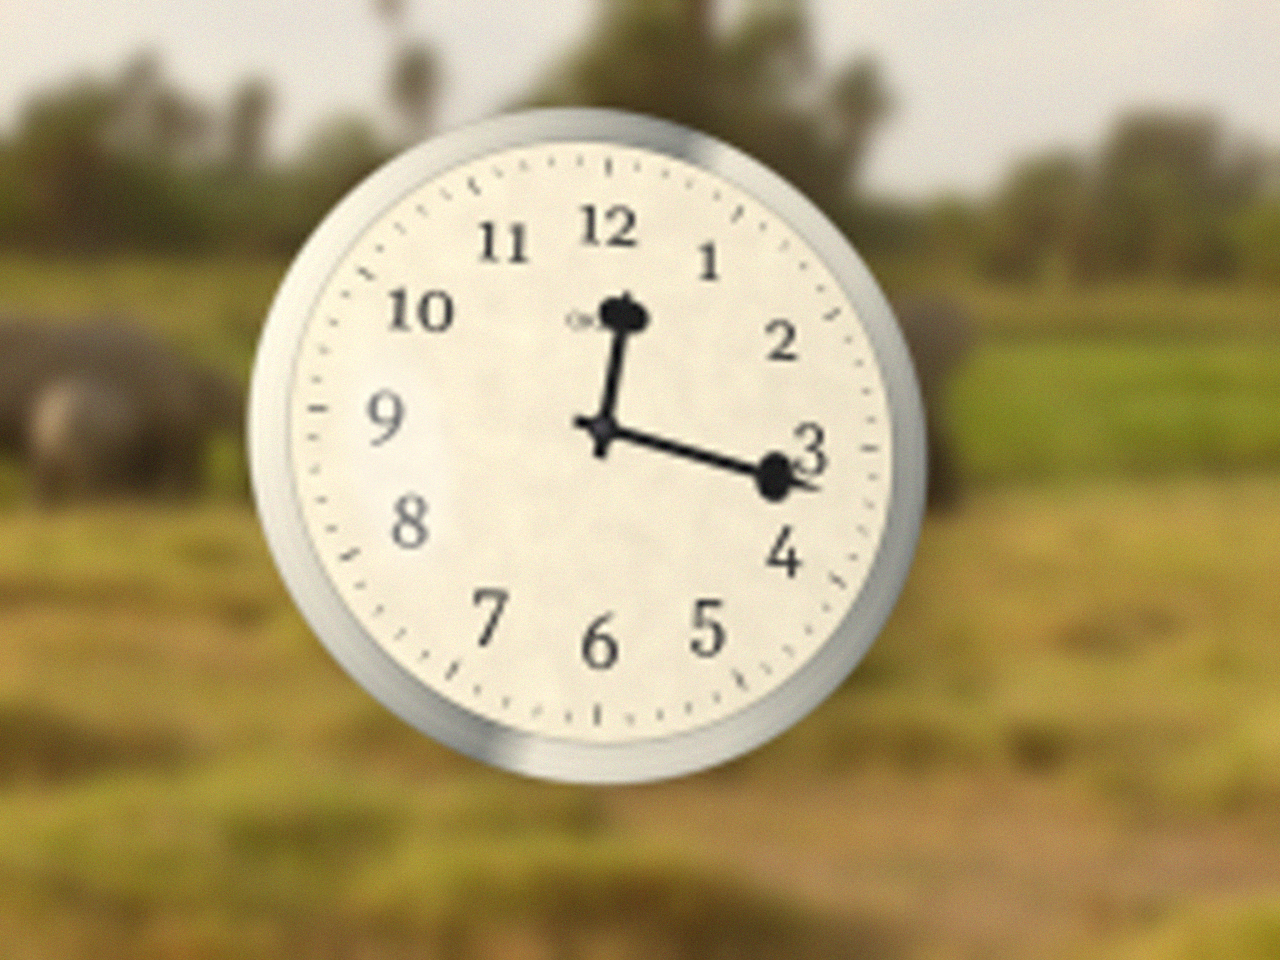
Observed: 12,17
